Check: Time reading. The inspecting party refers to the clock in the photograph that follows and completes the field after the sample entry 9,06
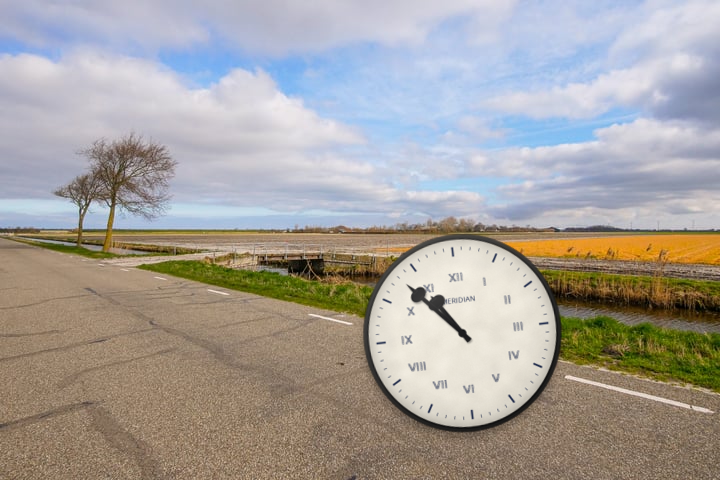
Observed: 10,53
